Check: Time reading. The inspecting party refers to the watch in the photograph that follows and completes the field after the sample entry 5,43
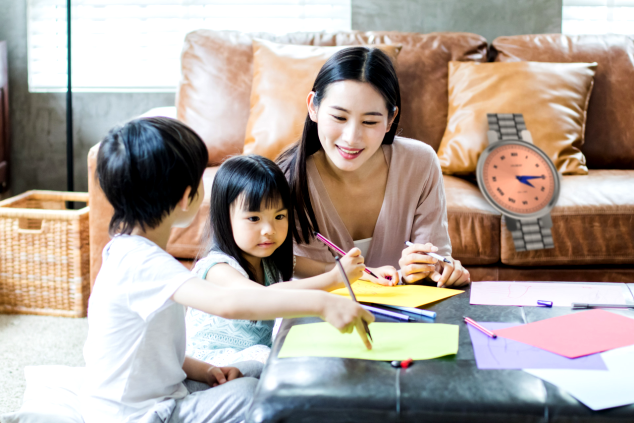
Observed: 4,15
